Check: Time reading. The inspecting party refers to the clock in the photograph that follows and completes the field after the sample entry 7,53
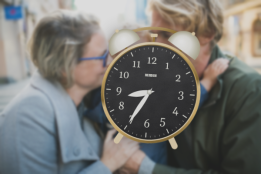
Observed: 8,35
